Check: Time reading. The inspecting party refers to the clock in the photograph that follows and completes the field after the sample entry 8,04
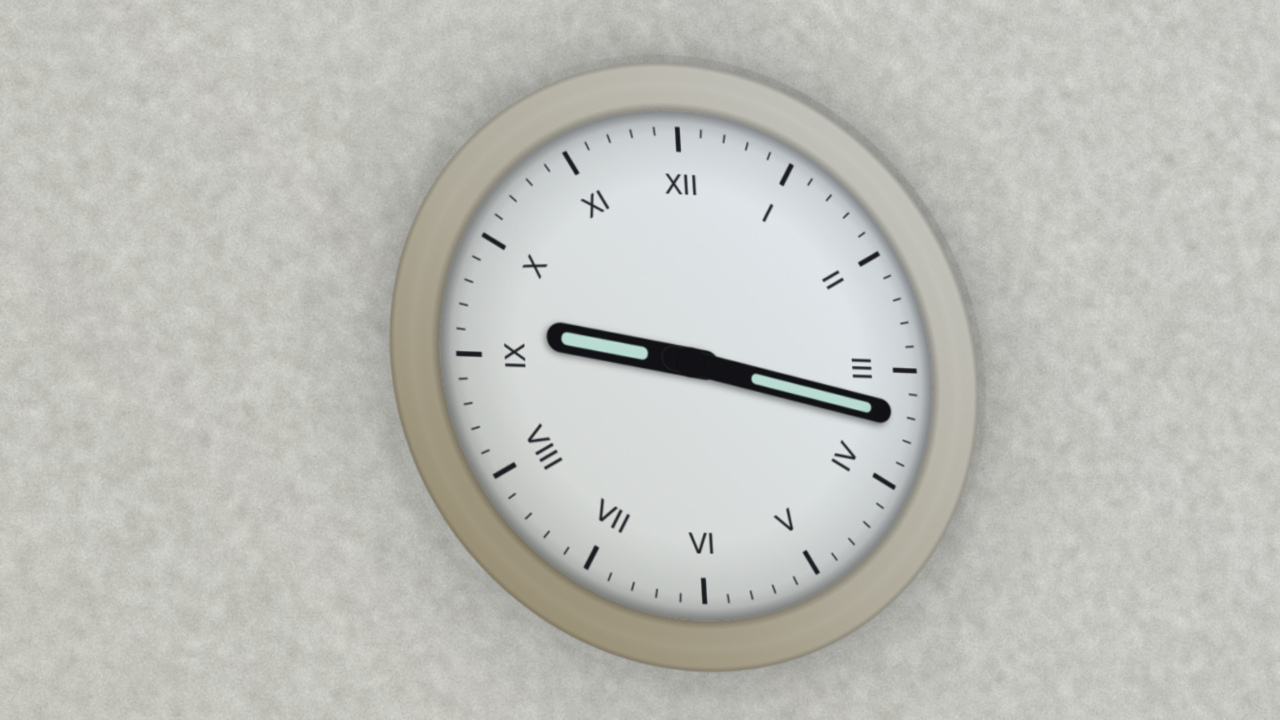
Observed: 9,17
